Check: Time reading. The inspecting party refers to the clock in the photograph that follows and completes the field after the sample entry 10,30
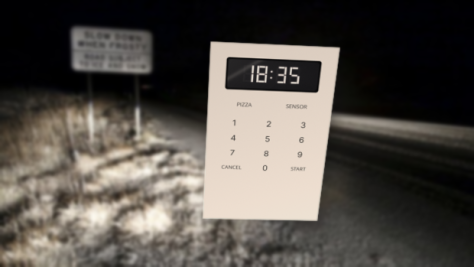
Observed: 18,35
